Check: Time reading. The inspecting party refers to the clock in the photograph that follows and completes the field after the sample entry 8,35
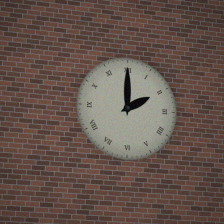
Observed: 2,00
